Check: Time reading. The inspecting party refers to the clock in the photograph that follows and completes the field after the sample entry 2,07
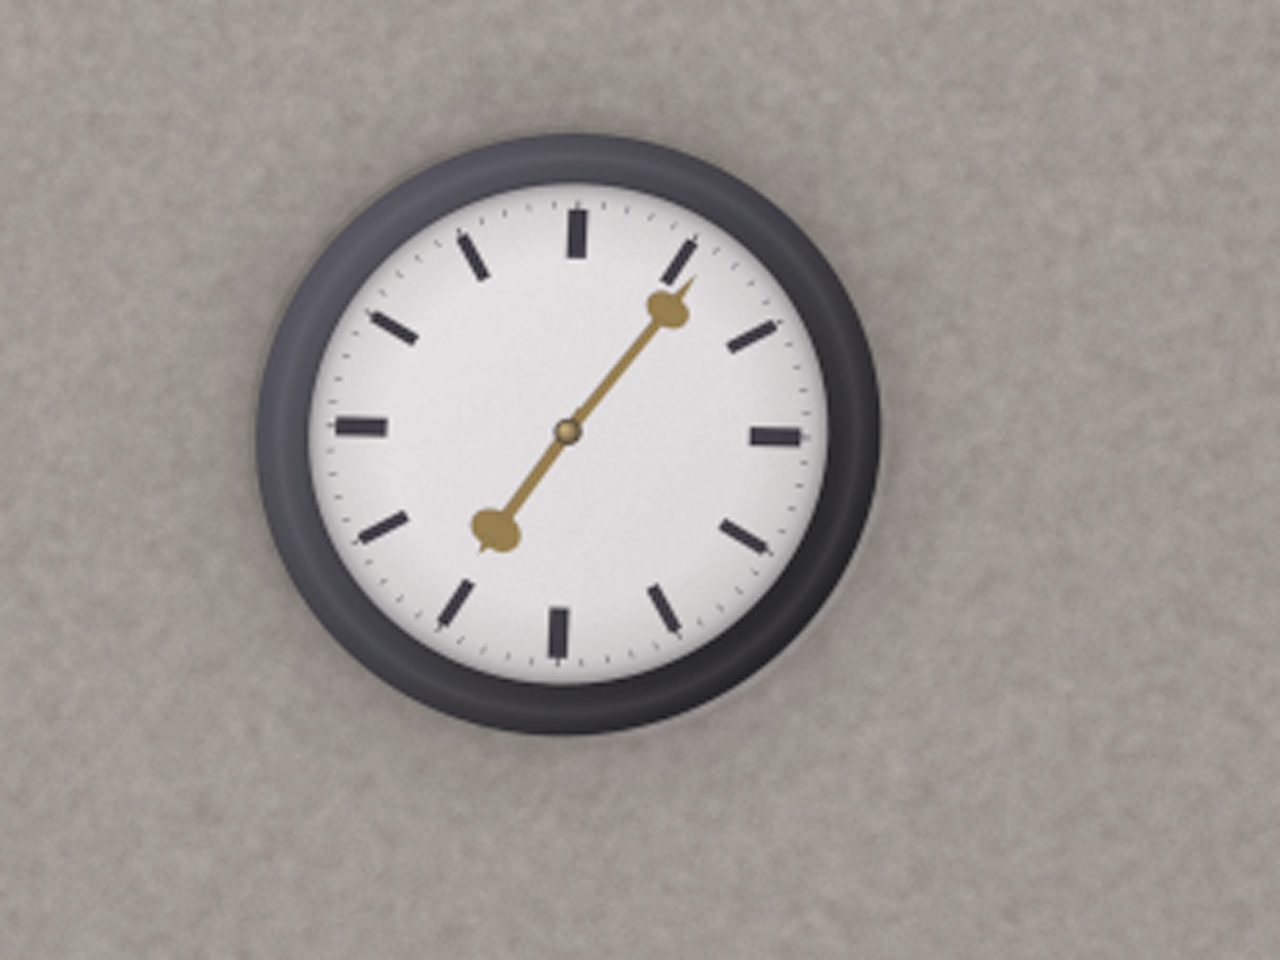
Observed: 7,06
